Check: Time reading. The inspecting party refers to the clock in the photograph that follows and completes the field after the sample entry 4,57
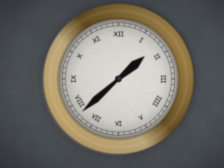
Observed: 1,38
